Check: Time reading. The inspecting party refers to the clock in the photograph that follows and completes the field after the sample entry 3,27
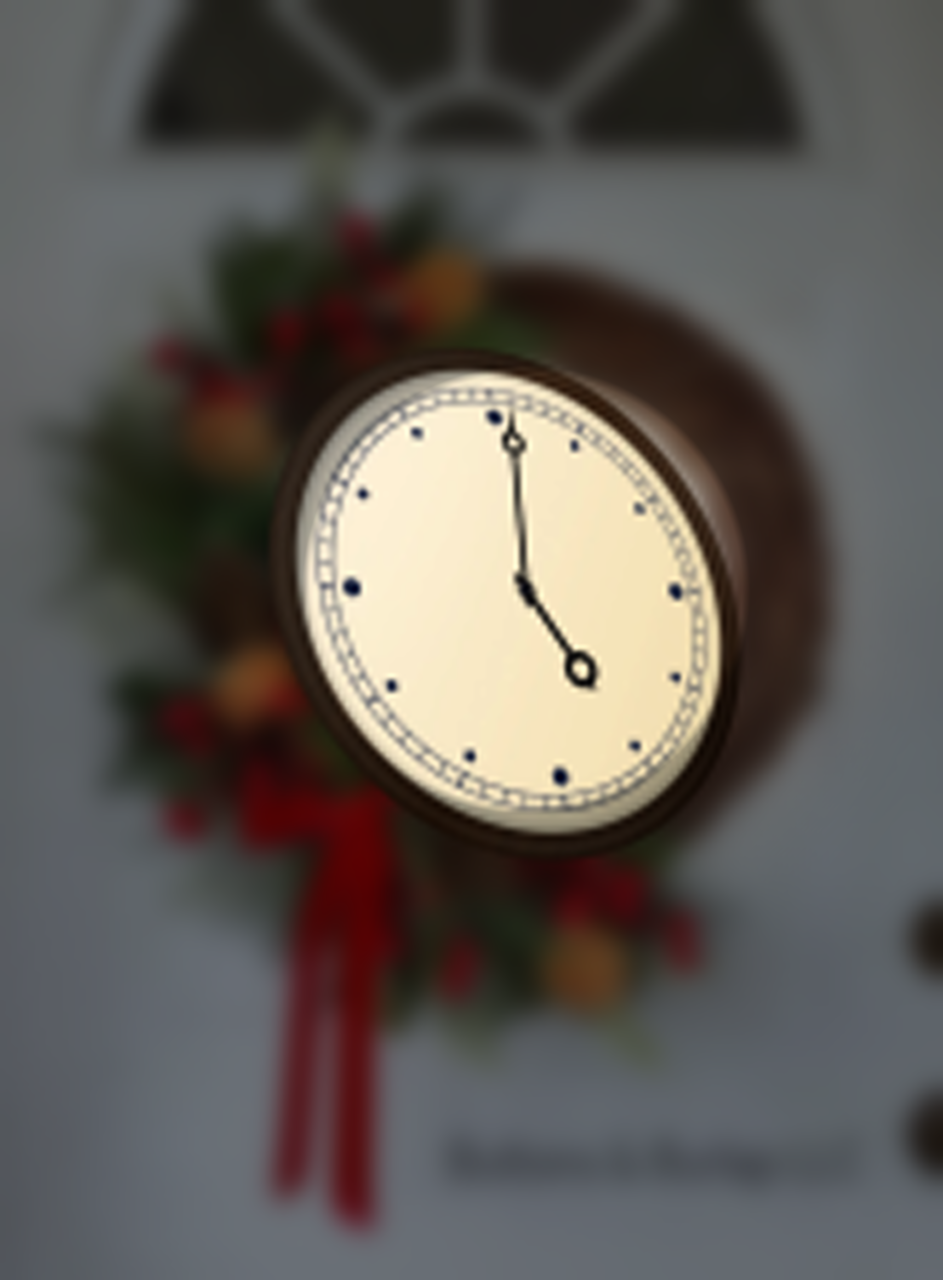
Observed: 5,01
